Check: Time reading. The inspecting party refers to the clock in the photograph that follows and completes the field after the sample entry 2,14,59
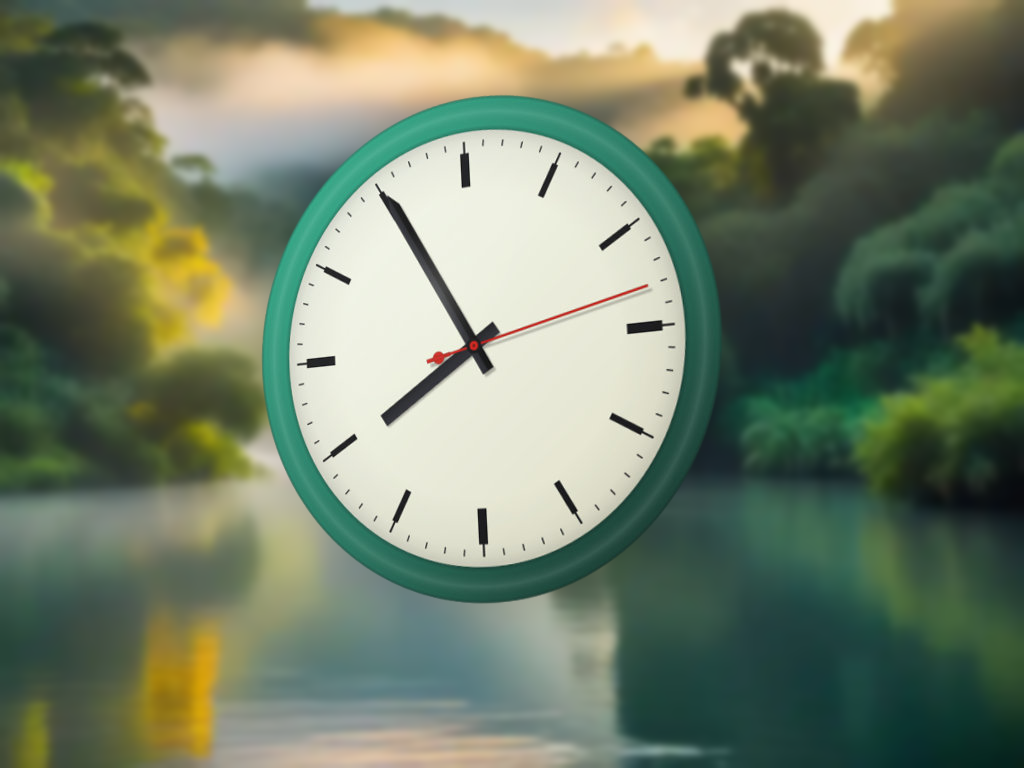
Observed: 7,55,13
